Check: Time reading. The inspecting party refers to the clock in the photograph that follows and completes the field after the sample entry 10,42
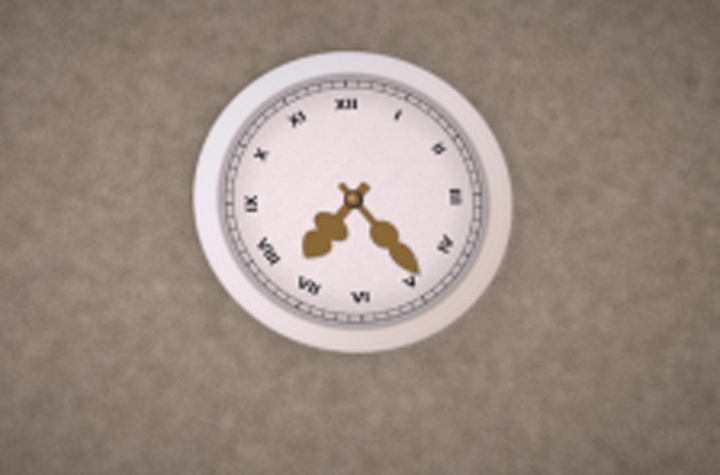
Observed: 7,24
